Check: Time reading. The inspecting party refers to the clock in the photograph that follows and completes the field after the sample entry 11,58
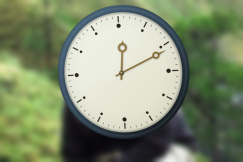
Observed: 12,11
